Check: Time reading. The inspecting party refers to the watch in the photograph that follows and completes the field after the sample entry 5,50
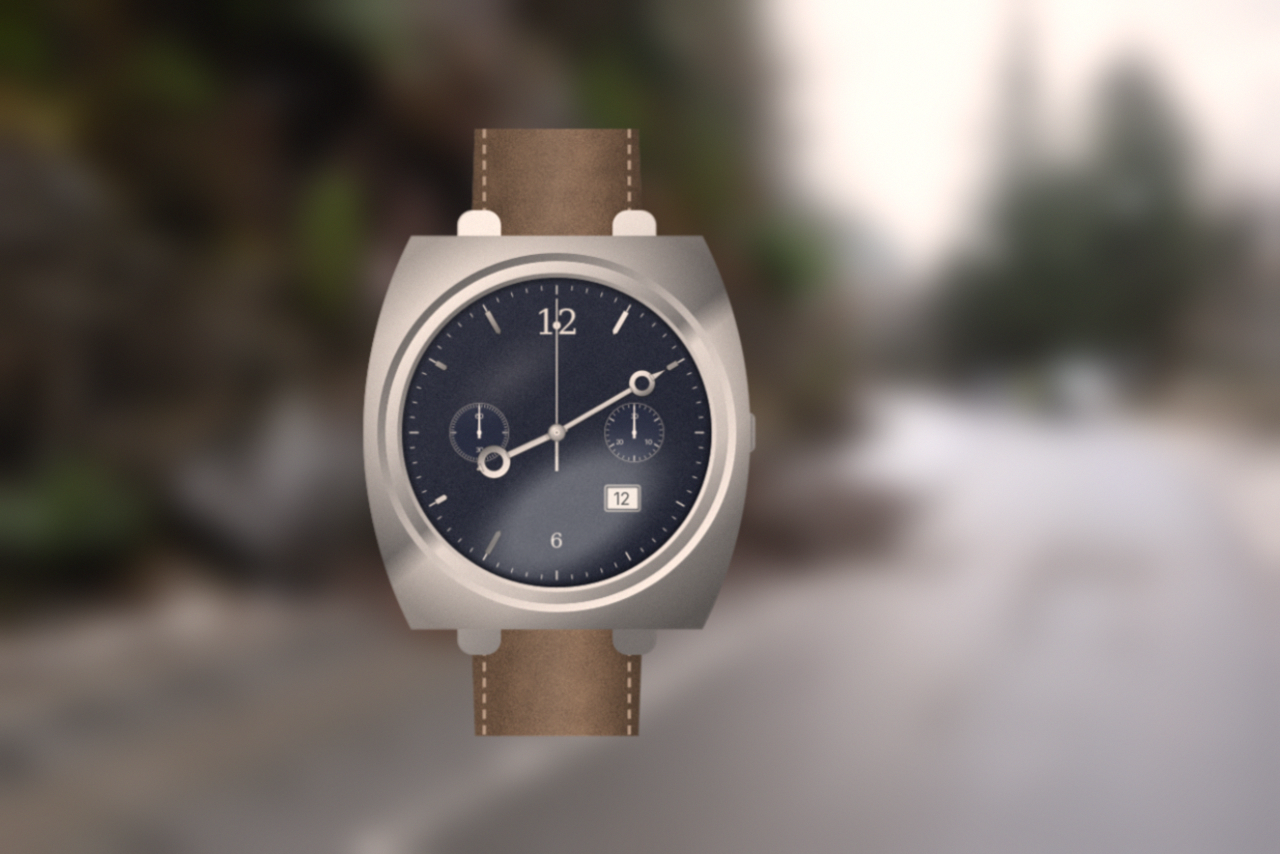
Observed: 8,10
